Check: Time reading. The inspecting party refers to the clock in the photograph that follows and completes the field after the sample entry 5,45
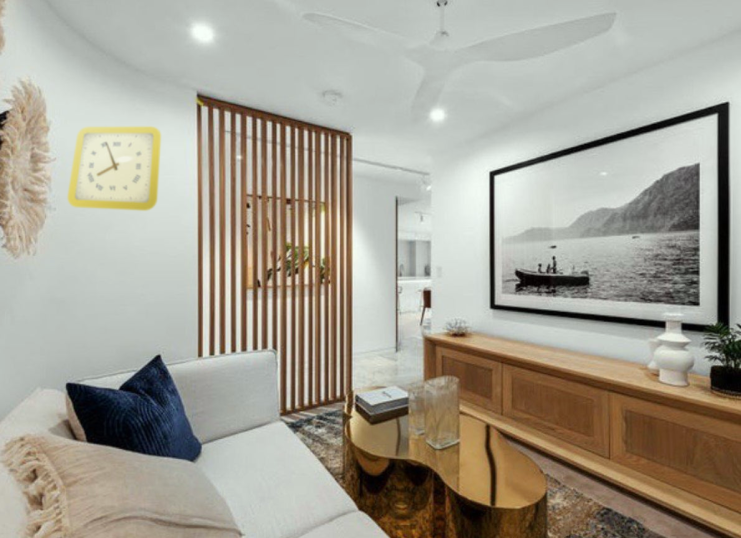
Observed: 7,56
